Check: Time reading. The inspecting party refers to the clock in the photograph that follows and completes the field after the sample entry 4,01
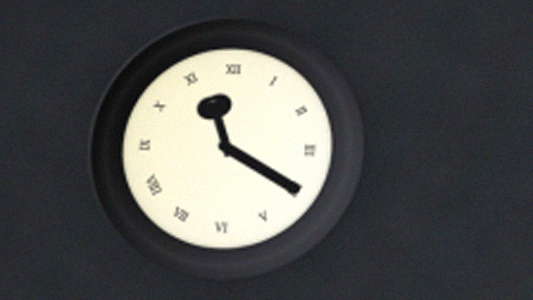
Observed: 11,20
